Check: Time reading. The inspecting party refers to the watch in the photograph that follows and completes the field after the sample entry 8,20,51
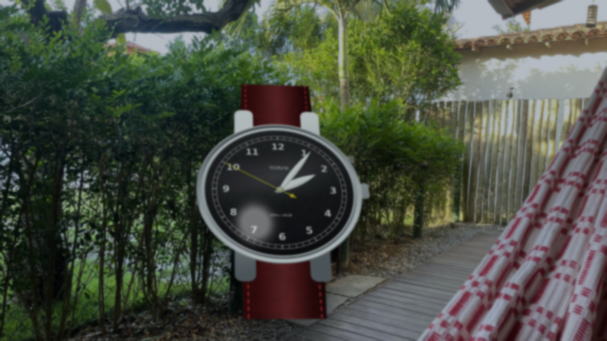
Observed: 2,05,50
